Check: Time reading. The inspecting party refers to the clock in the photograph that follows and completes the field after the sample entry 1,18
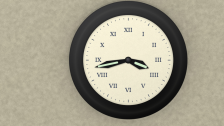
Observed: 3,43
